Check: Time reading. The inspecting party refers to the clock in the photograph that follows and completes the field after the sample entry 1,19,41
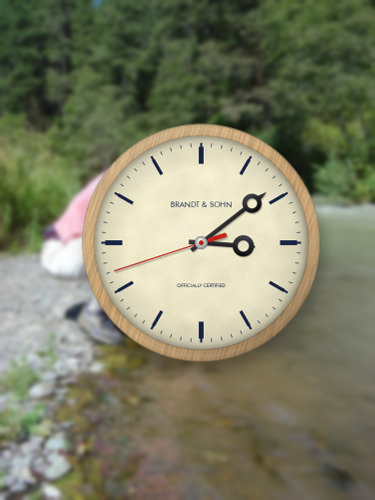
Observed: 3,08,42
